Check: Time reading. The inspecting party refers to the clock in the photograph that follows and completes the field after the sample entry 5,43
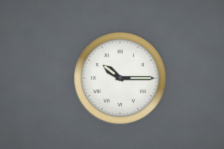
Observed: 10,15
